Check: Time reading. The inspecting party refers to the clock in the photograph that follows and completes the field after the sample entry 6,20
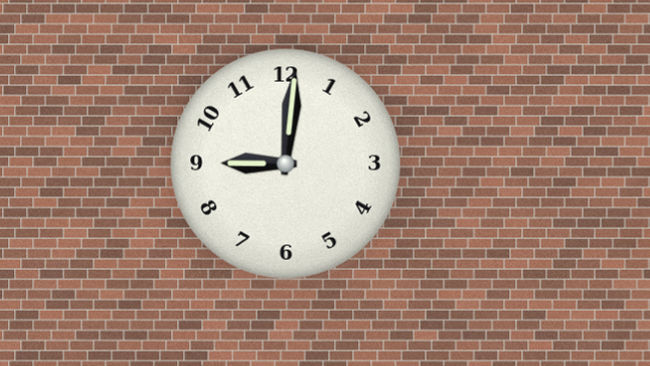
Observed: 9,01
